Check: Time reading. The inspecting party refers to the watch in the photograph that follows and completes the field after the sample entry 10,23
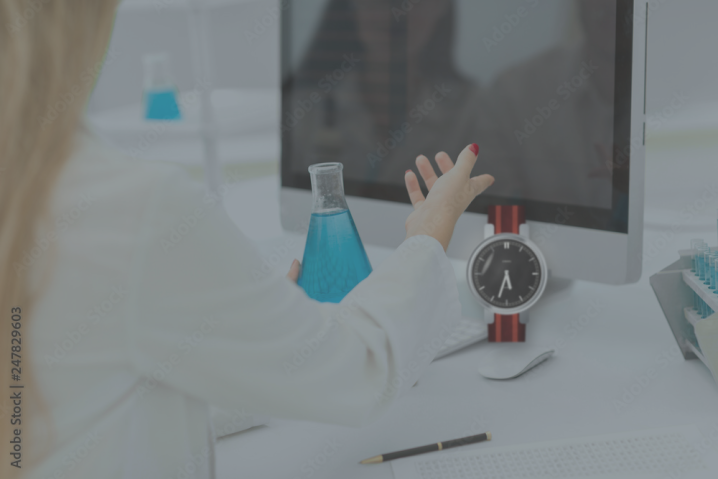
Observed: 5,33
